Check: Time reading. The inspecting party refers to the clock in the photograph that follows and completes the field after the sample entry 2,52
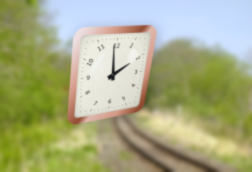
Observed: 1,59
